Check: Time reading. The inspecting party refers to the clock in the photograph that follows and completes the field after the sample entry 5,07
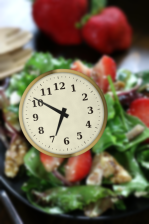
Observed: 6,51
